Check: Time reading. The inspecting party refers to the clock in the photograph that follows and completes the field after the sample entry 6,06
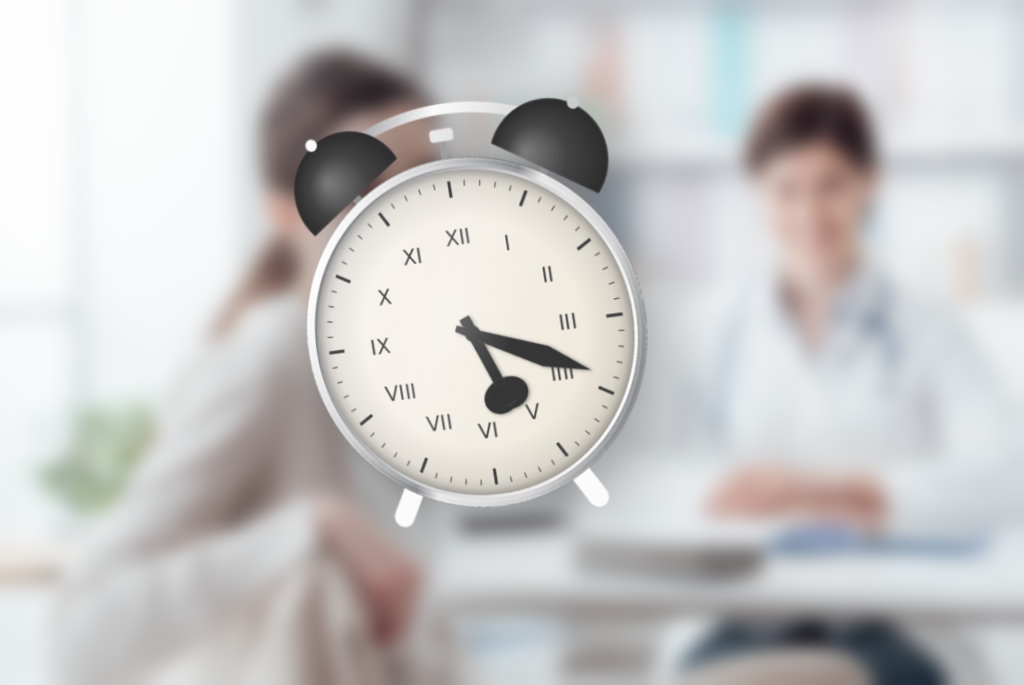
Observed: 5,19
